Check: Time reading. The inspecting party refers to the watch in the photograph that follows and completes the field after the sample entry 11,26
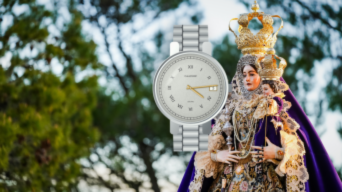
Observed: 4,14
